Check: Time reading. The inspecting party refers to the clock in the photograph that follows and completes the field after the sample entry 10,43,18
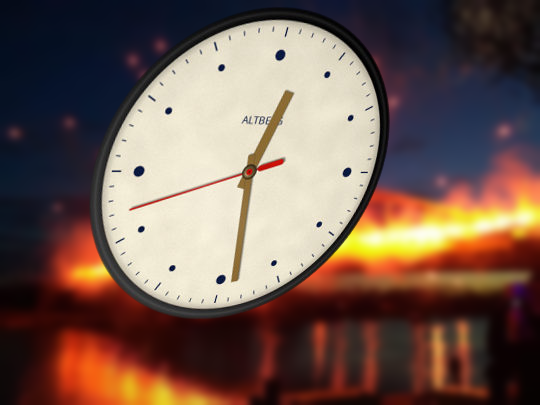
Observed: 12,28,42
